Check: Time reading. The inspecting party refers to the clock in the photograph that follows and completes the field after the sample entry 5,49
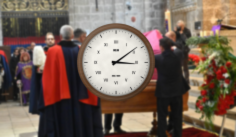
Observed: 3,09
